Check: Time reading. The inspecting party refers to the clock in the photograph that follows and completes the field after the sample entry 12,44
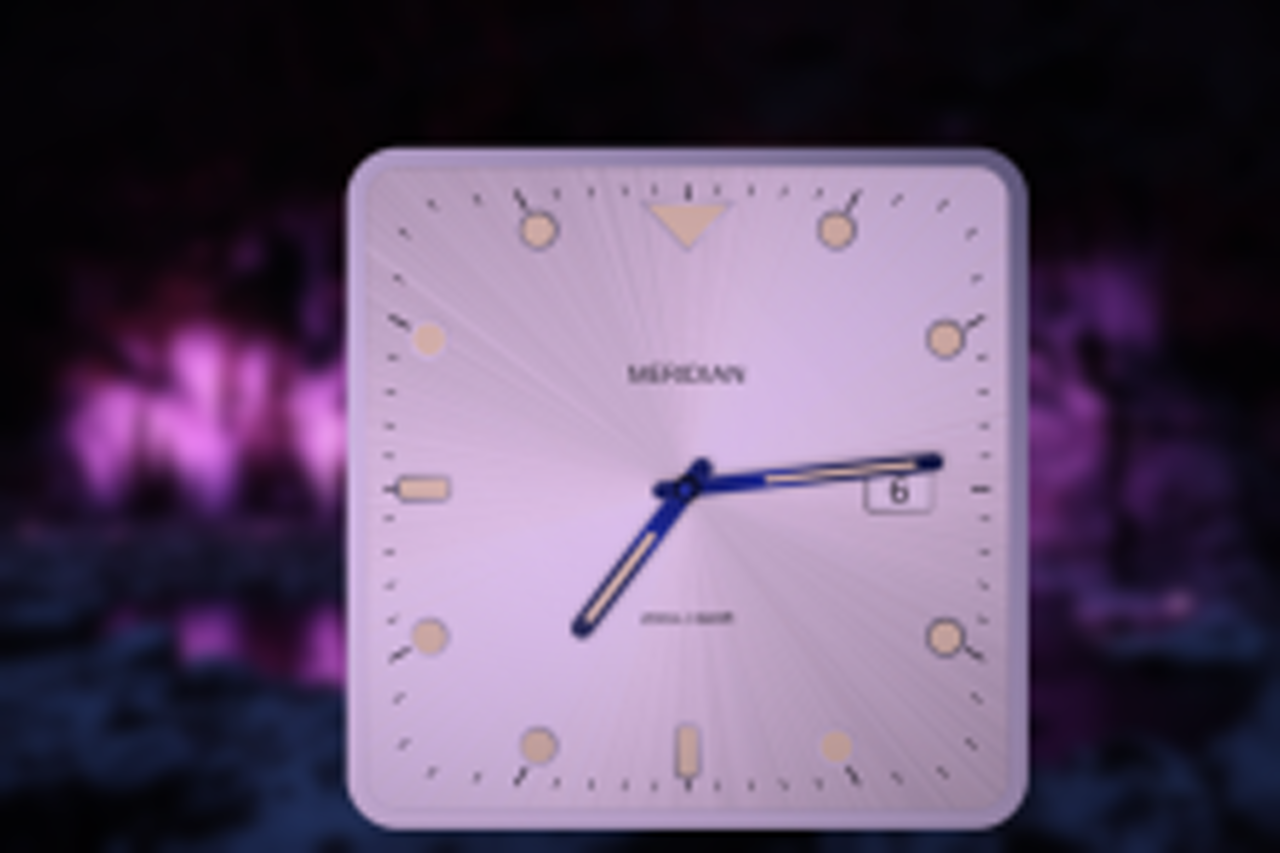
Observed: 7,14
